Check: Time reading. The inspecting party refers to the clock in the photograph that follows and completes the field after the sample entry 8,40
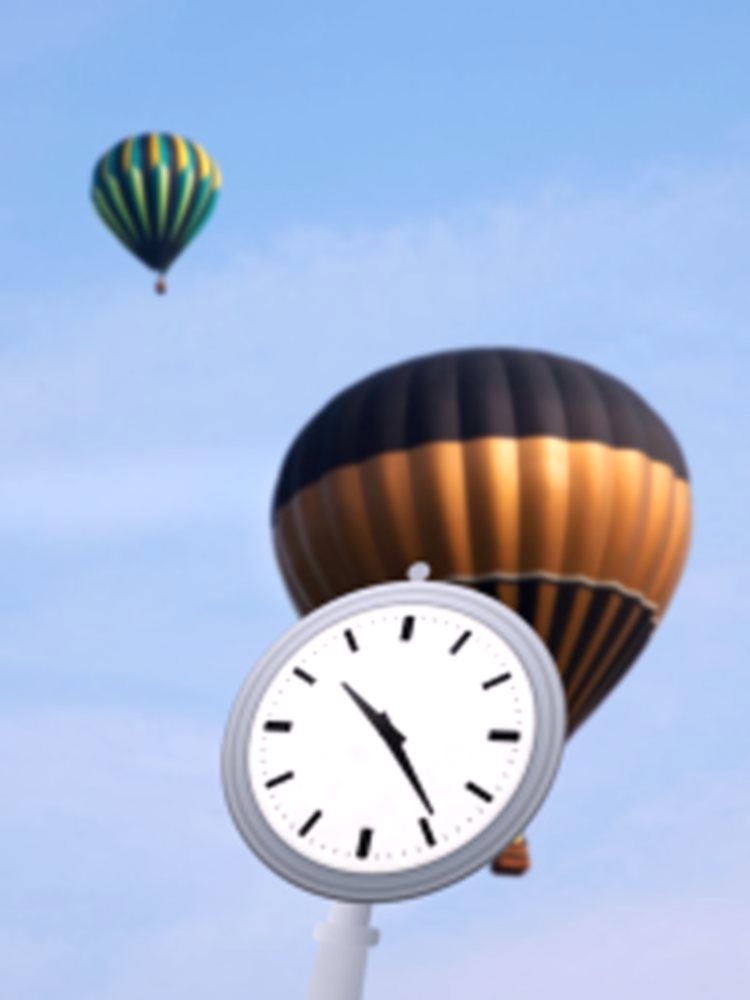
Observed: 10,24
